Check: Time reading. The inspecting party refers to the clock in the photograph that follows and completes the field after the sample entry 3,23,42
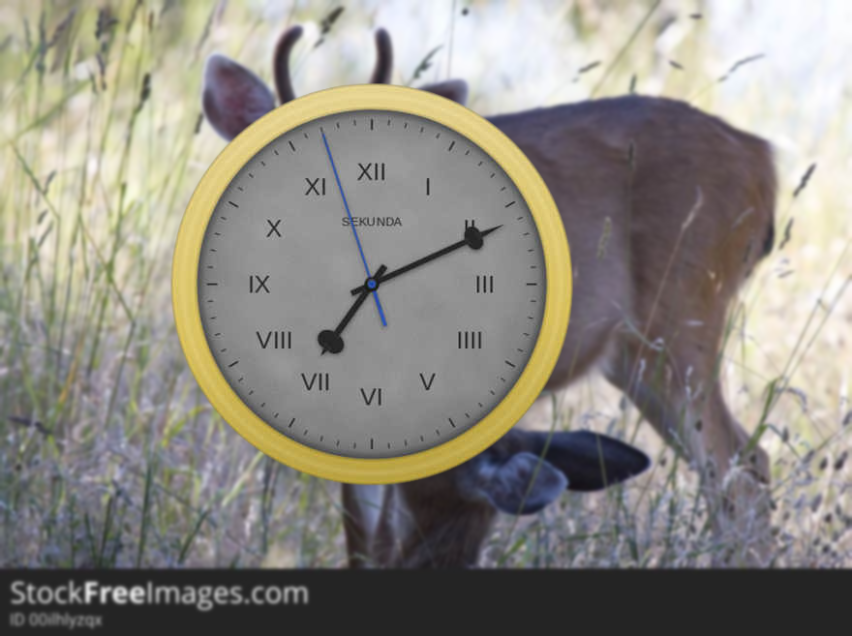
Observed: 7,10,57
